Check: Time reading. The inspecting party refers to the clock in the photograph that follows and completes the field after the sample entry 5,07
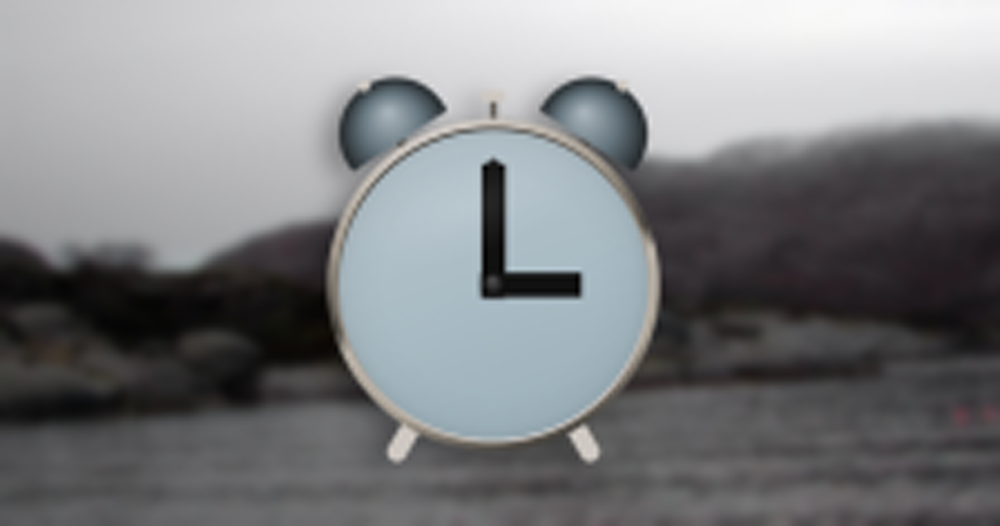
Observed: 3,00
